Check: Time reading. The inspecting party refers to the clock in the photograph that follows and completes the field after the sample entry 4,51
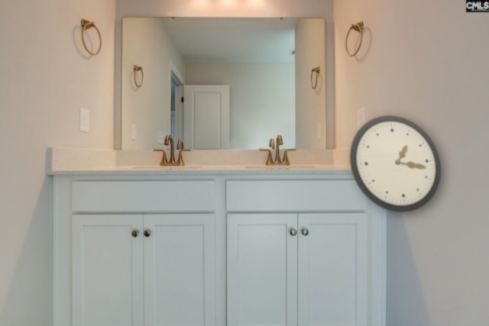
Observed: 1,17
